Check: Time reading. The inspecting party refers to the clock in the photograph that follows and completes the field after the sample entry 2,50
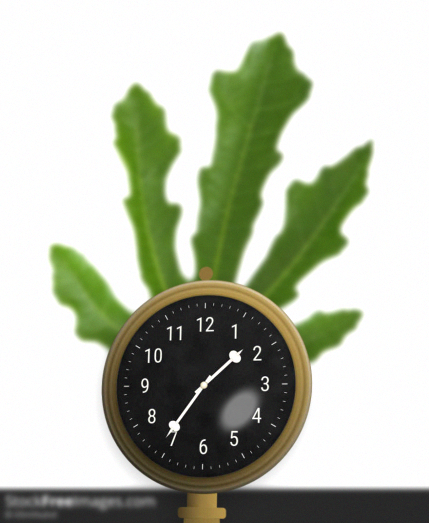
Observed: 1,36
